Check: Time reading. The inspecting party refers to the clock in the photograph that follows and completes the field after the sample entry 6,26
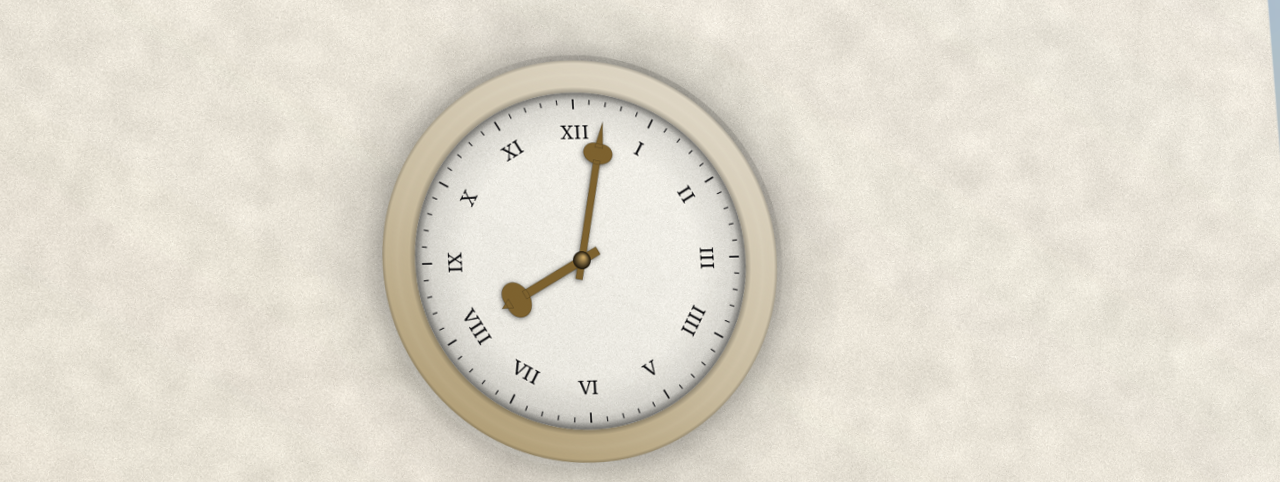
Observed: 8,02
